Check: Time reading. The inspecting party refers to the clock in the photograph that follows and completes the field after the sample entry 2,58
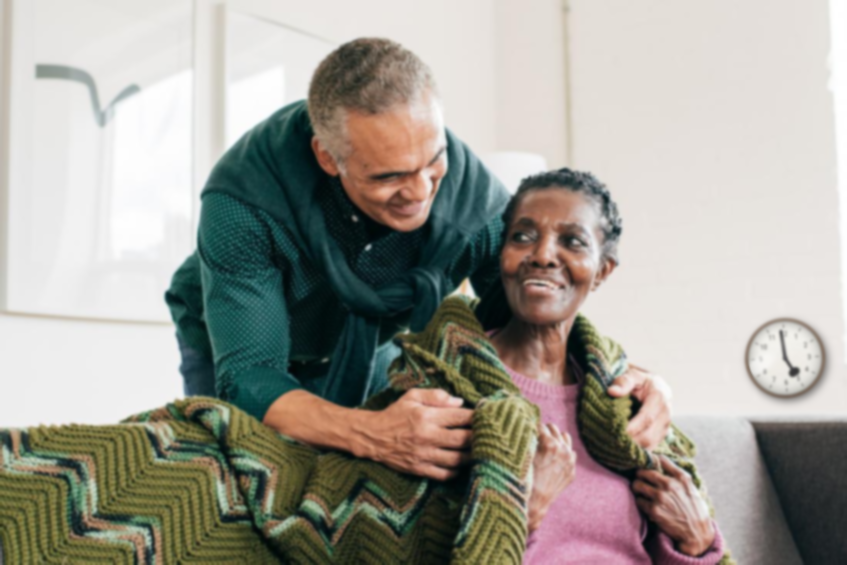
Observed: 4,59
